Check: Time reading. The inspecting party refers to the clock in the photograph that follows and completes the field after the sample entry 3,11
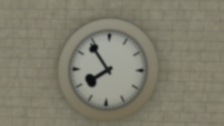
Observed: 7,54
